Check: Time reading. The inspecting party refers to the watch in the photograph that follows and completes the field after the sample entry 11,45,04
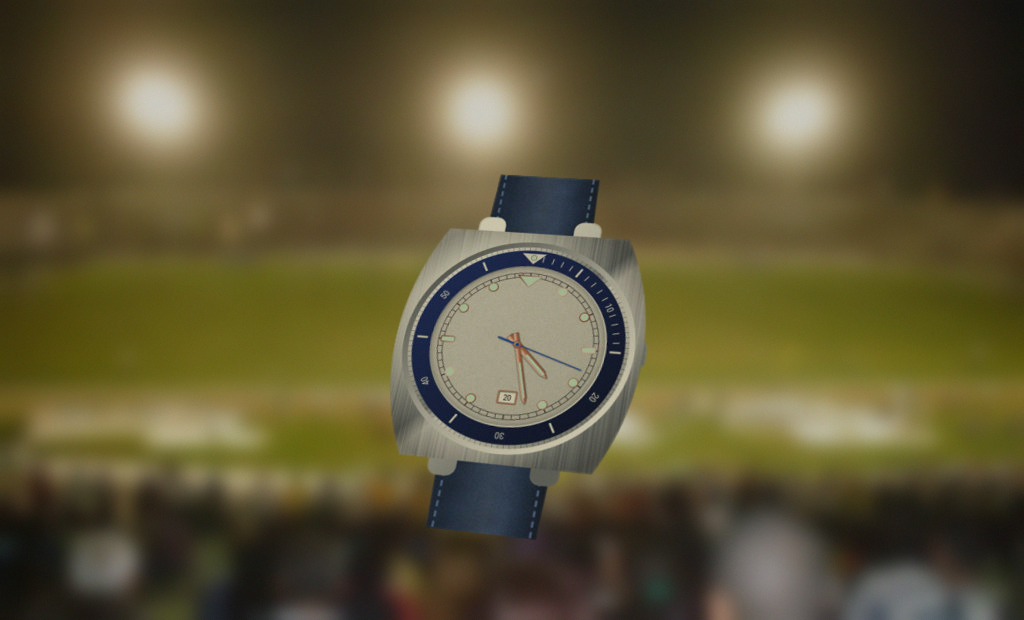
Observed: 4,27,18
